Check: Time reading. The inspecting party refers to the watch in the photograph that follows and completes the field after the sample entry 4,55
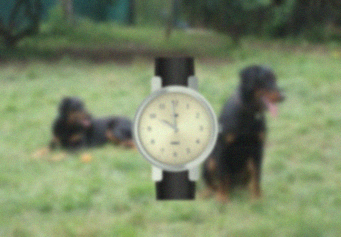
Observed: 9,59
